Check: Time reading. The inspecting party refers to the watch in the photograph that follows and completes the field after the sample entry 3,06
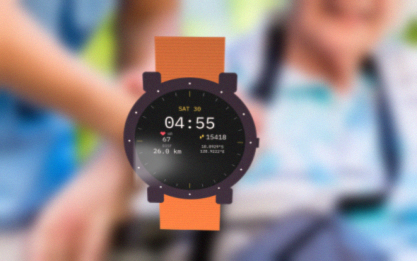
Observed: 4,55
